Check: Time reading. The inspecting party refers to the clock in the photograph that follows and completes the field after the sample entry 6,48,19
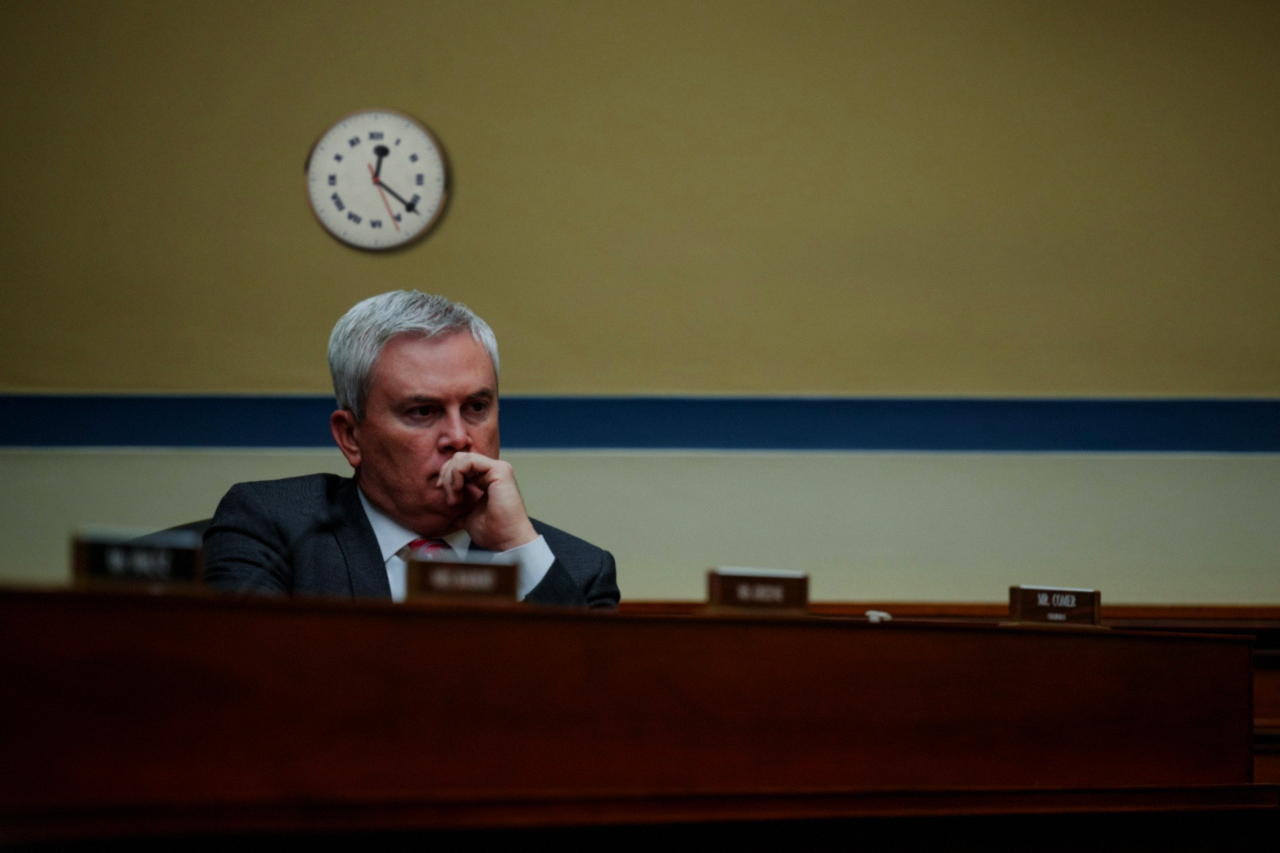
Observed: 12,21,26
